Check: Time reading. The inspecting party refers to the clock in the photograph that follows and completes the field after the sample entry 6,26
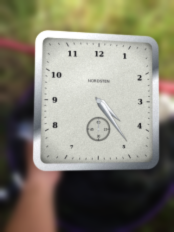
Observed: 4,24
